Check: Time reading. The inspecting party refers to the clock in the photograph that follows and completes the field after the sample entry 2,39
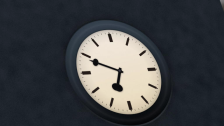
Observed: 6,49
